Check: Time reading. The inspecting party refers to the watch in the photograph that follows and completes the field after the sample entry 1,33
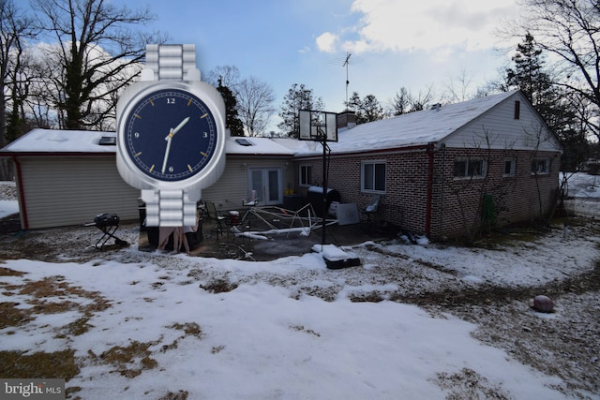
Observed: 1,32
